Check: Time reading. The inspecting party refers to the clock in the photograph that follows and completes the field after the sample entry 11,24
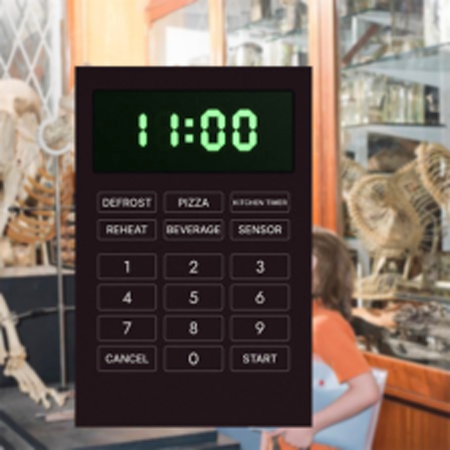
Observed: 11,00
